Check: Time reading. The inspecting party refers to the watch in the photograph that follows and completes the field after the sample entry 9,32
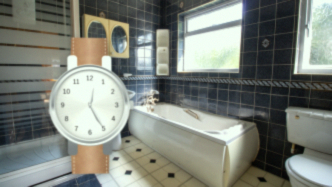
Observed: 12,25
